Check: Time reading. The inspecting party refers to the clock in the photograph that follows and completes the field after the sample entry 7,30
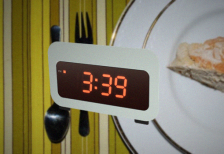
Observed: 3,39
